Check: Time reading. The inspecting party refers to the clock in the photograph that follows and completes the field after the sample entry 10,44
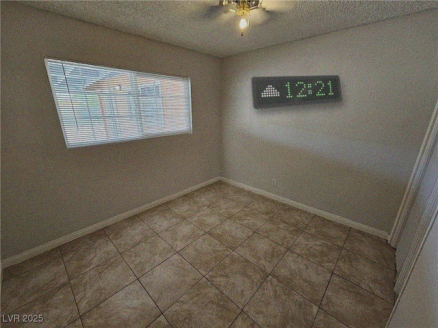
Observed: 12,21
